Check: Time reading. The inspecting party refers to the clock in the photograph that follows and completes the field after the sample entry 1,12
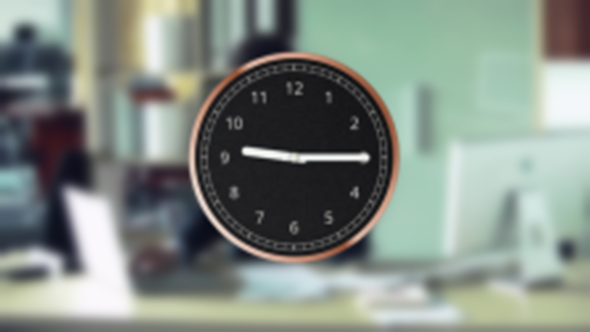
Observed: 9,15
